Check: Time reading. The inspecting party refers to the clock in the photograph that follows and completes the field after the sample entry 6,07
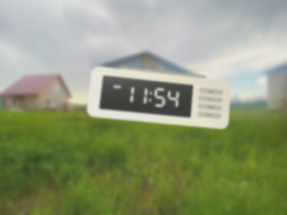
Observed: 11,54
